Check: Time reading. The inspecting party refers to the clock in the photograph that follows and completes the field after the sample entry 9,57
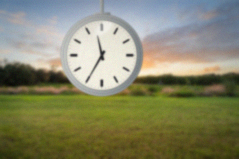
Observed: 11,35
